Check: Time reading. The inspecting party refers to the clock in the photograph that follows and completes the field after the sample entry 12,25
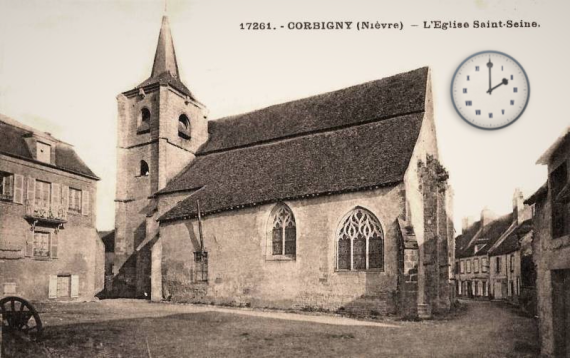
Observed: 2,00
